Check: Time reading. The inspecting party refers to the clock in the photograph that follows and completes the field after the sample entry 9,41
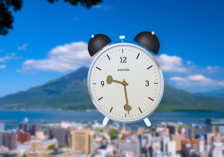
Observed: 9,29
